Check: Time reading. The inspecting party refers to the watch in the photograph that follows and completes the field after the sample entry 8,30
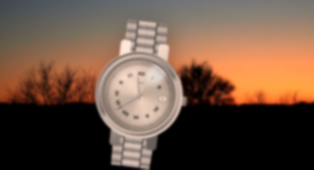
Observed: 11,39
